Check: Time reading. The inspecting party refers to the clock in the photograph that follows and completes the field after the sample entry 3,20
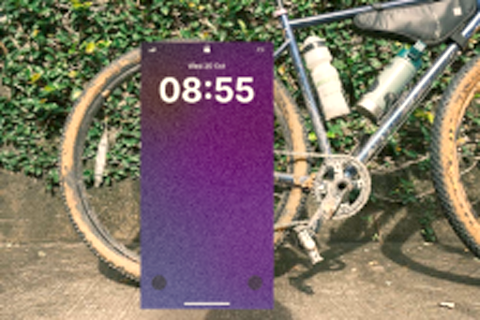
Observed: 8,55
